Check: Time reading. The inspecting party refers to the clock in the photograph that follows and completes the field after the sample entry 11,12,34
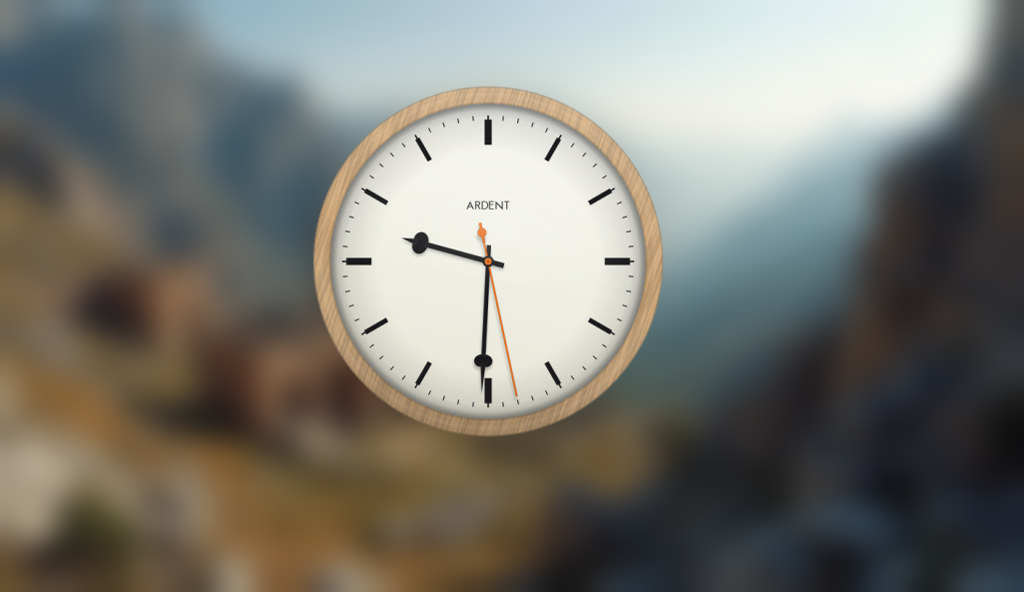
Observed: 9,30,28
